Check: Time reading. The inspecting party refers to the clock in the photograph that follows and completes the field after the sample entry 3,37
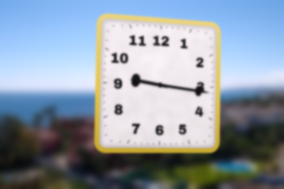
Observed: 9,16
